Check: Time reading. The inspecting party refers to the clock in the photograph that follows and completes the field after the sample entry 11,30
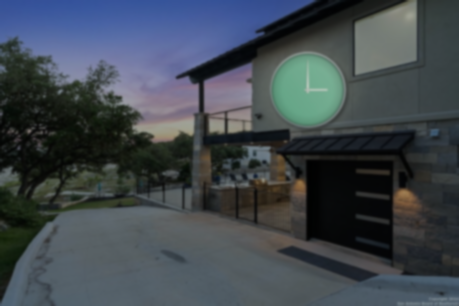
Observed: 3,00
